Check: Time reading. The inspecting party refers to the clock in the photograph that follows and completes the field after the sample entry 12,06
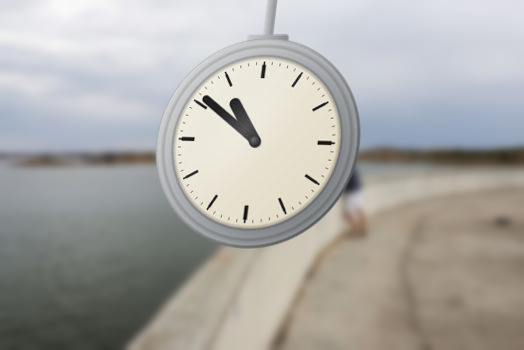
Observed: 10,51
